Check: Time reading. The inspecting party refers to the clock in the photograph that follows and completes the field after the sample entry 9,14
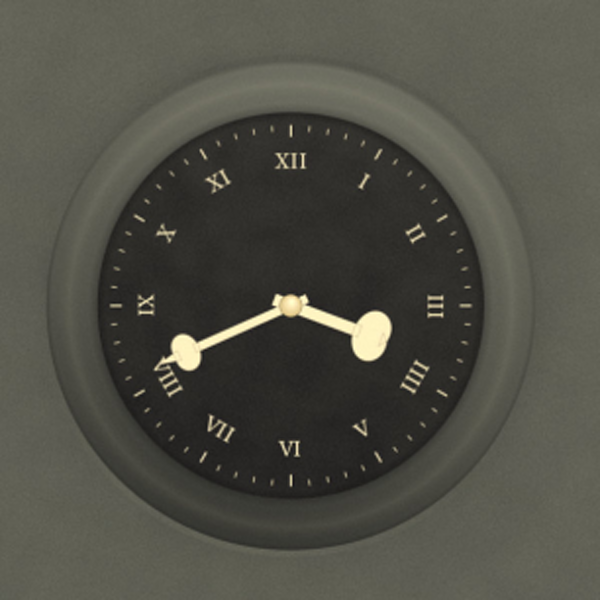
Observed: 3,41
